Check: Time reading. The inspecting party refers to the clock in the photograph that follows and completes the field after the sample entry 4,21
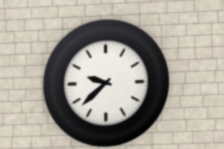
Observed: 9,38
